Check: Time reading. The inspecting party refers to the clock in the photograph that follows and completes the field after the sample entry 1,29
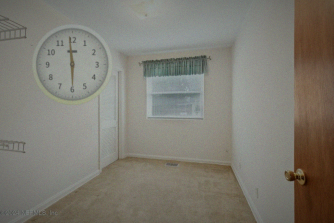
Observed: 5,59
